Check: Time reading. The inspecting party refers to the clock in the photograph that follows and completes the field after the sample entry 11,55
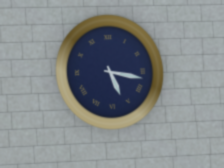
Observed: 5,17
